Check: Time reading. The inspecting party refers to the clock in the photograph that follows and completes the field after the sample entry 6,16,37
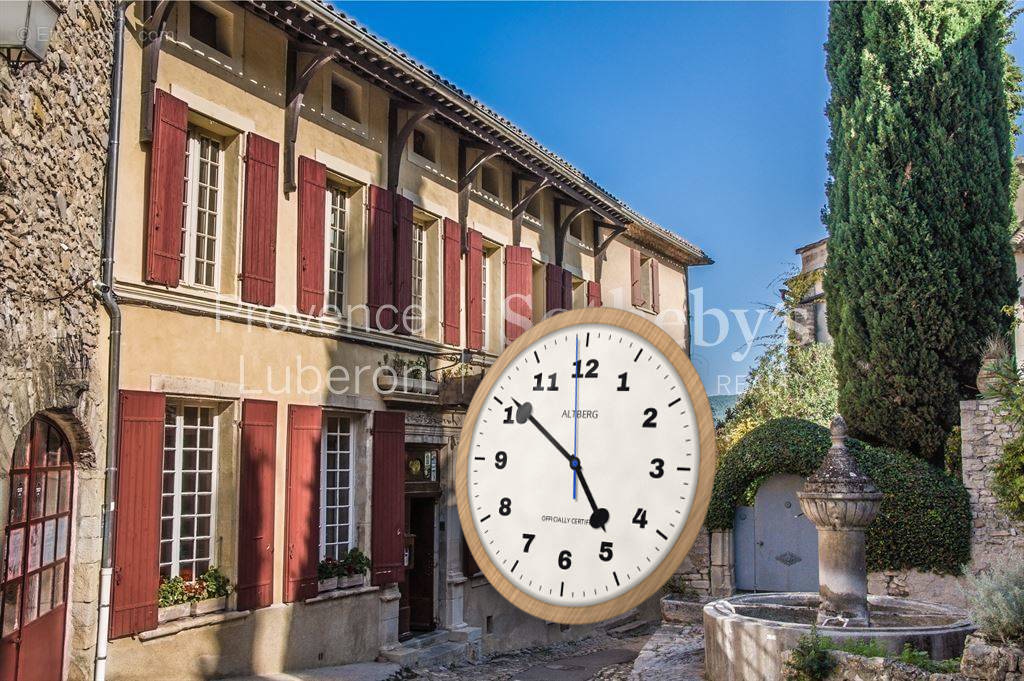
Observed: 4,50,59
